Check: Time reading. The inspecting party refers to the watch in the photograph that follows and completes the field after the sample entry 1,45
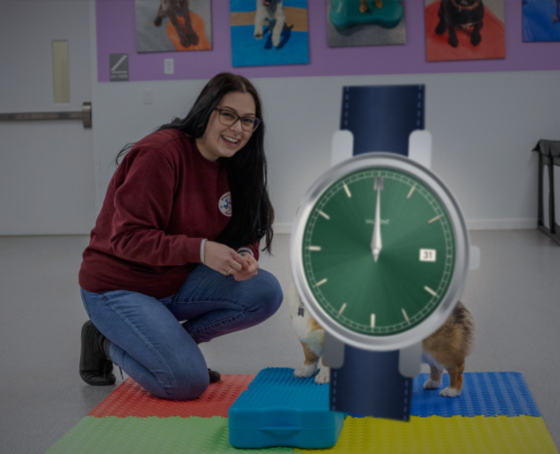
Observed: 12,00
